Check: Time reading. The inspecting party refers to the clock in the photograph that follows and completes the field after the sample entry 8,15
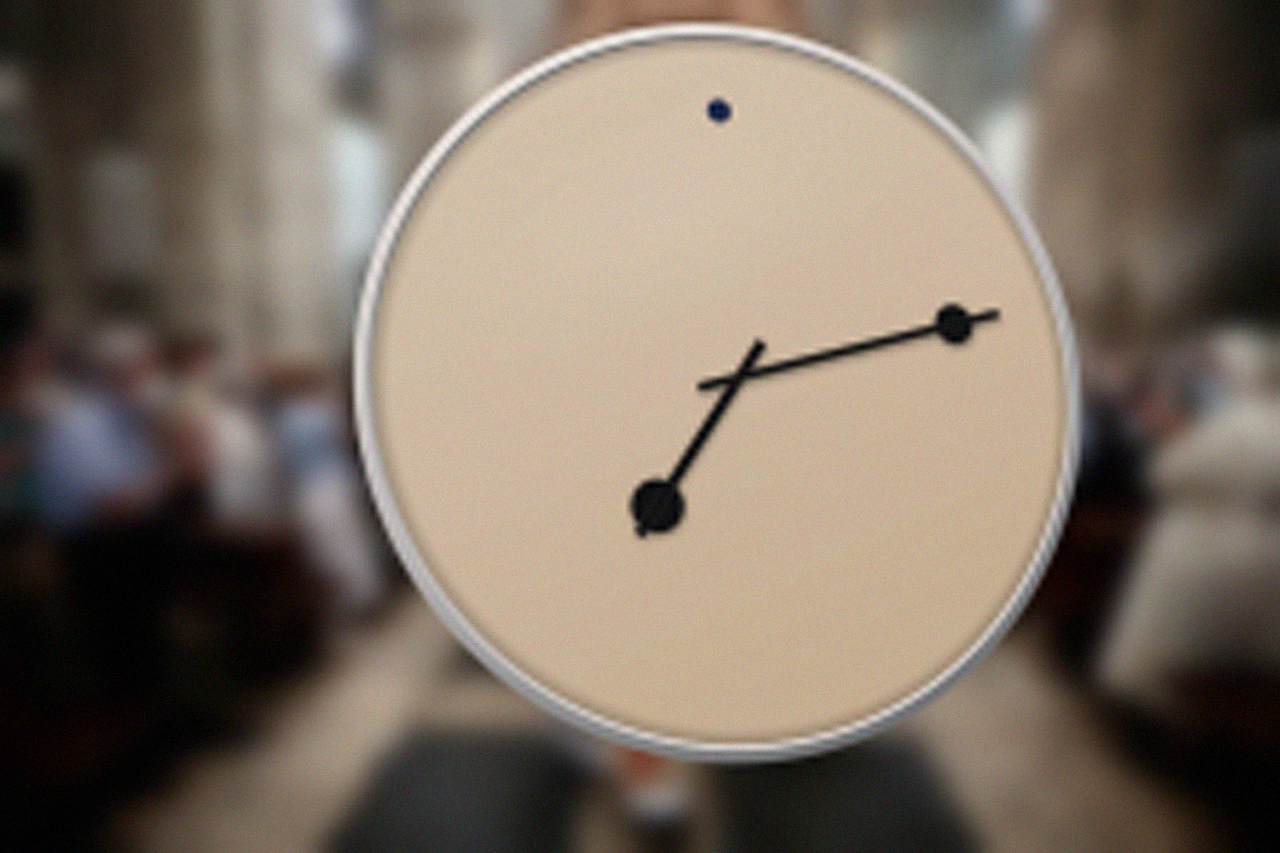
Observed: 7,13
